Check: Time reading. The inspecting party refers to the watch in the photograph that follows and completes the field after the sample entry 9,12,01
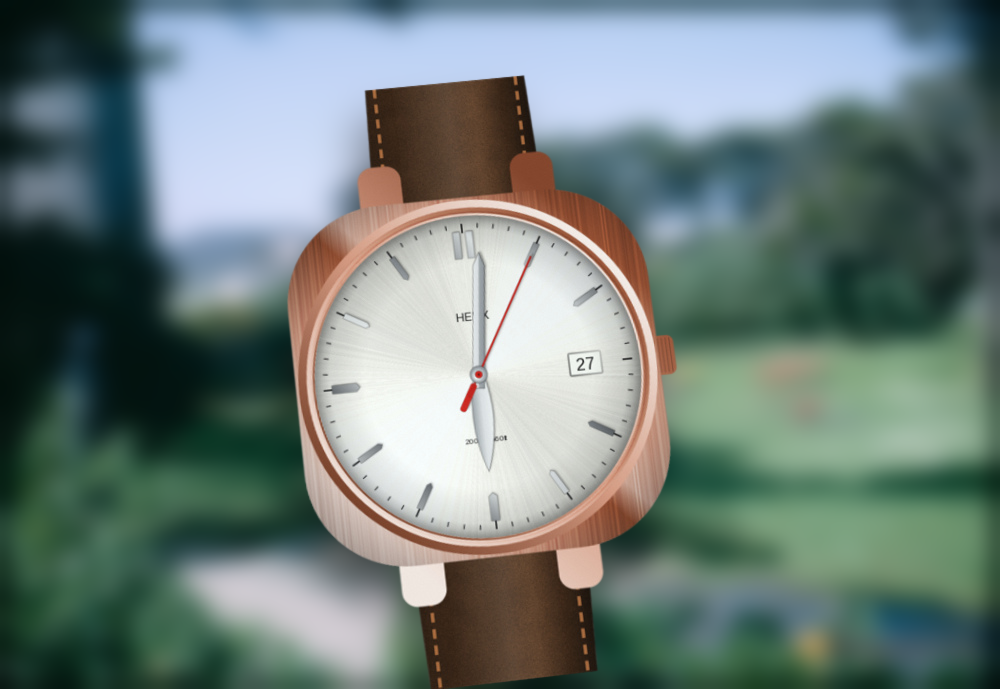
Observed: 6,01,05
